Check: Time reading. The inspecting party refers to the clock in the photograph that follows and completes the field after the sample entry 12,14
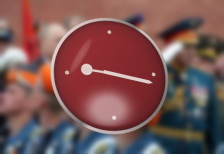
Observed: 9,17
